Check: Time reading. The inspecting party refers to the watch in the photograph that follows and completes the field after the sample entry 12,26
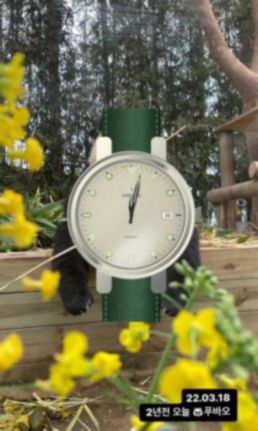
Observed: 12,02
